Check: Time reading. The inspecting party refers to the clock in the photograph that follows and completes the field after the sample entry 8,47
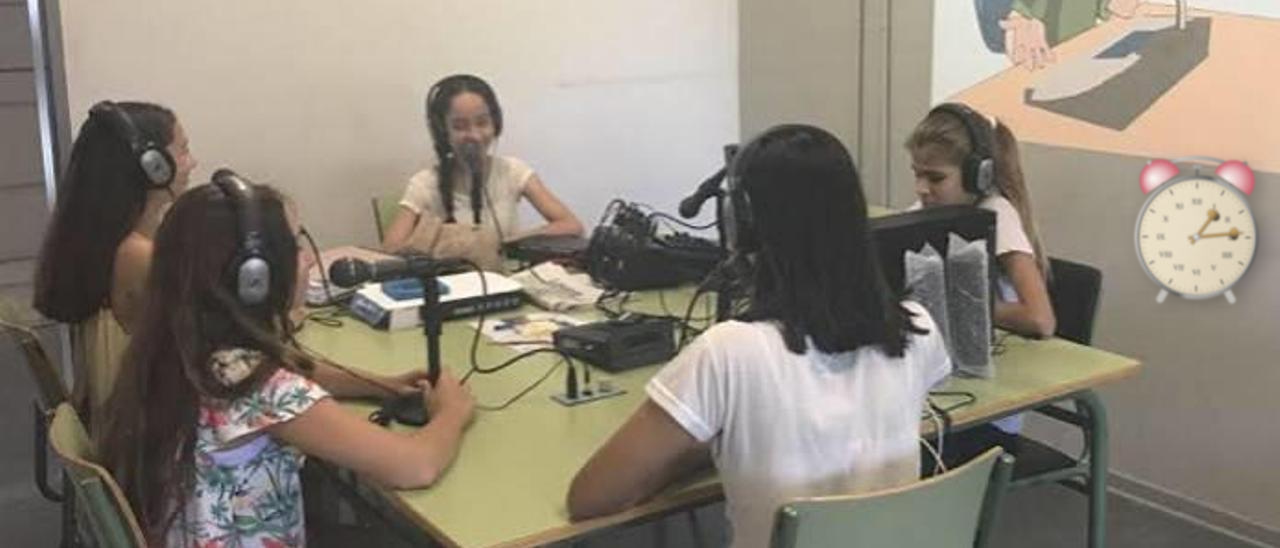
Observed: 1,14
